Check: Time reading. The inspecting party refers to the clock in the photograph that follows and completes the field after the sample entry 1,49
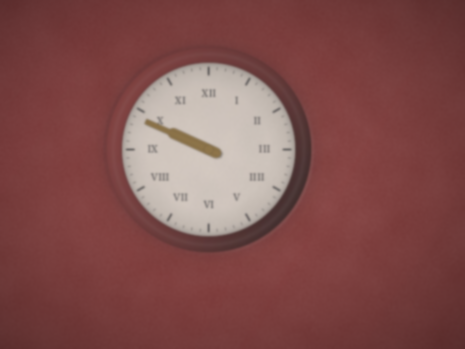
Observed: 9,49
